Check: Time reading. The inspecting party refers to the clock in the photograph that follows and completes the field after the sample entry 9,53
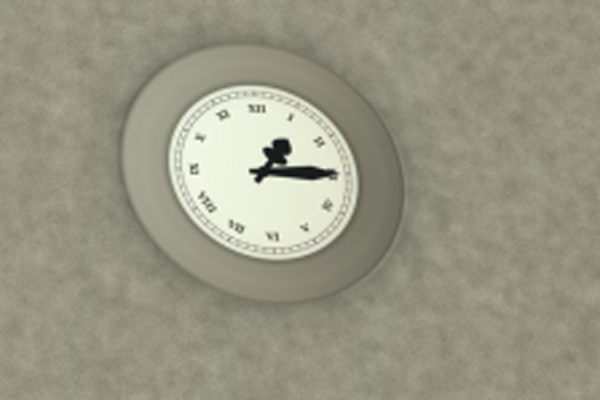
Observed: 1,15
